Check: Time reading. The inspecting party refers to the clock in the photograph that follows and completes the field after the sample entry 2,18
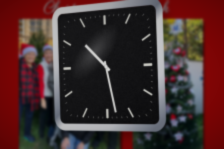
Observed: 10,28
